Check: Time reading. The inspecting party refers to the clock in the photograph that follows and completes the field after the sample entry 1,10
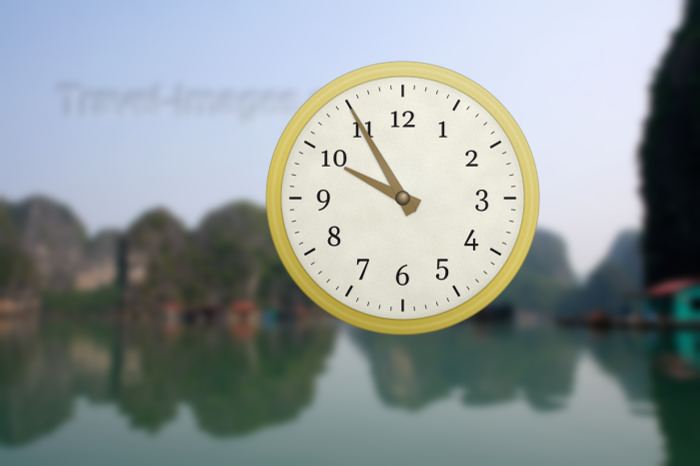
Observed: 9,55
